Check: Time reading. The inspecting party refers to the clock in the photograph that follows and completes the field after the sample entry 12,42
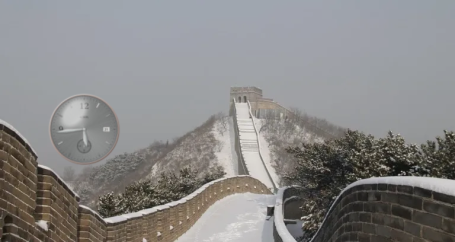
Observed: 5,44
